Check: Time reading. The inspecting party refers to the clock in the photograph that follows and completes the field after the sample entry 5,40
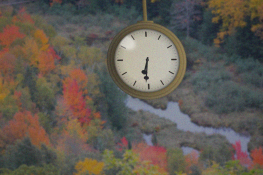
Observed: 6,31
